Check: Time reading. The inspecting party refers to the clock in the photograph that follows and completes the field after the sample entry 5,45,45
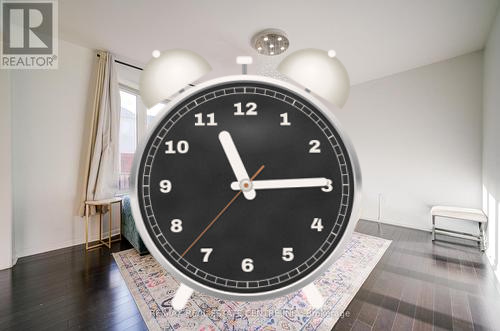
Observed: 11,14,37
